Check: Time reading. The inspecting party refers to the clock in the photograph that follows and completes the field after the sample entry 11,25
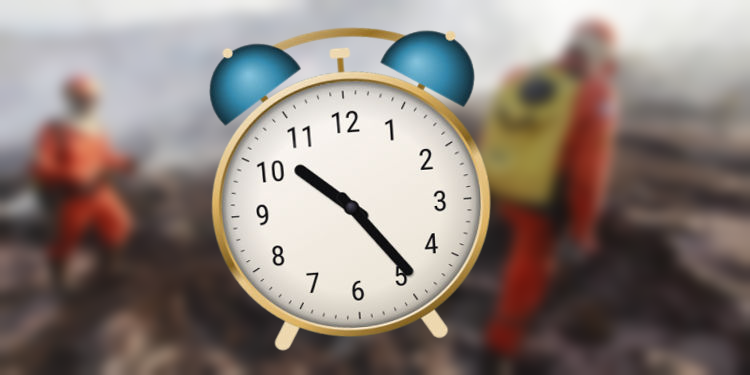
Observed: 10,24
